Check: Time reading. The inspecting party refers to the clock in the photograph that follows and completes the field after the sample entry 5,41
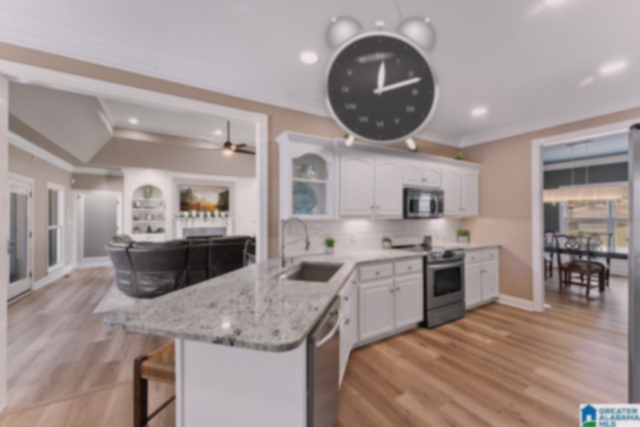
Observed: 12,12
